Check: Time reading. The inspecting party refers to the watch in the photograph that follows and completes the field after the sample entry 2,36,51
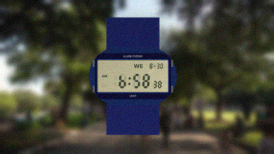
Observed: 6,58,38
